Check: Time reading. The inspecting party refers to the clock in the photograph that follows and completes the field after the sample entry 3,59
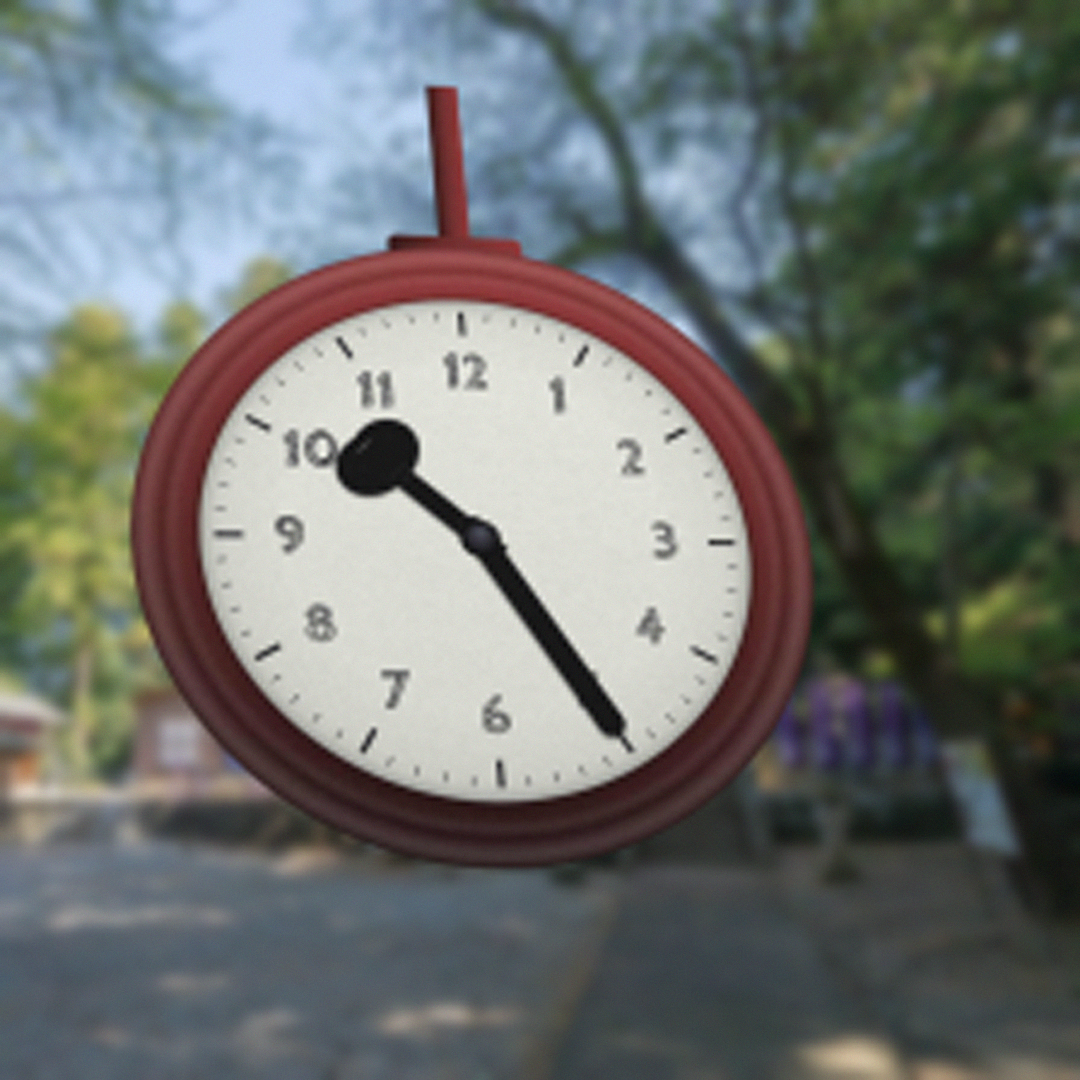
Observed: 10,25
